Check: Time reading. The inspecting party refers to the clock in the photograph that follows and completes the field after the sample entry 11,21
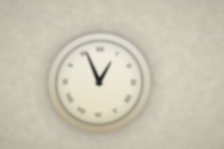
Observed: 12,56
